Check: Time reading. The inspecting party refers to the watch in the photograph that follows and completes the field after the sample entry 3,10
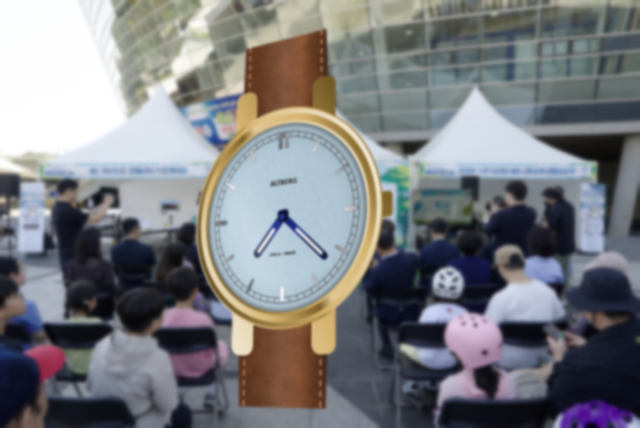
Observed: 7,22
